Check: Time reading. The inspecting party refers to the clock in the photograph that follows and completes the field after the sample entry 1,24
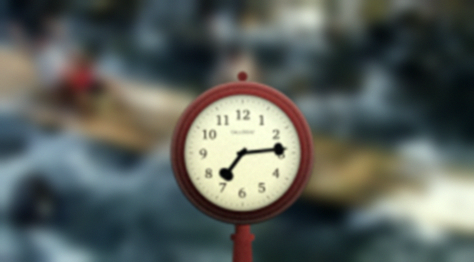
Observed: 7,14
